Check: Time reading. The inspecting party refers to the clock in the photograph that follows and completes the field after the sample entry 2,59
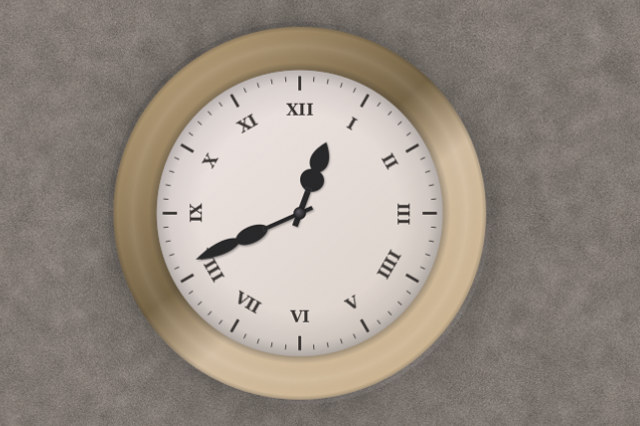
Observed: 12,41
